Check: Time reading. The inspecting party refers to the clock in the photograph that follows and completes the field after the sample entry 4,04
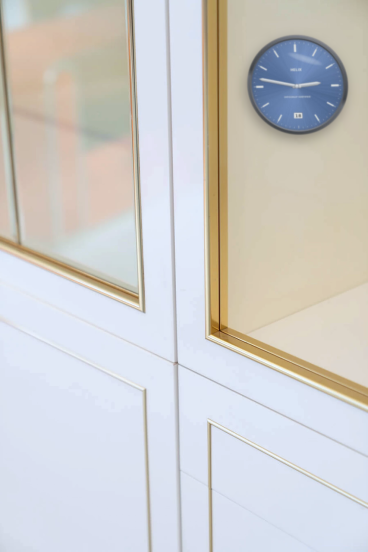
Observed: 2,47
